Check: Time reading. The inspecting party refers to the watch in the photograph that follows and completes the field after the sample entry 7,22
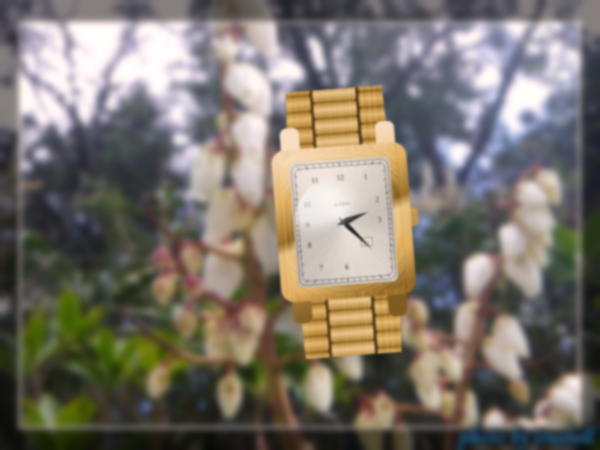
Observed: 2,23
